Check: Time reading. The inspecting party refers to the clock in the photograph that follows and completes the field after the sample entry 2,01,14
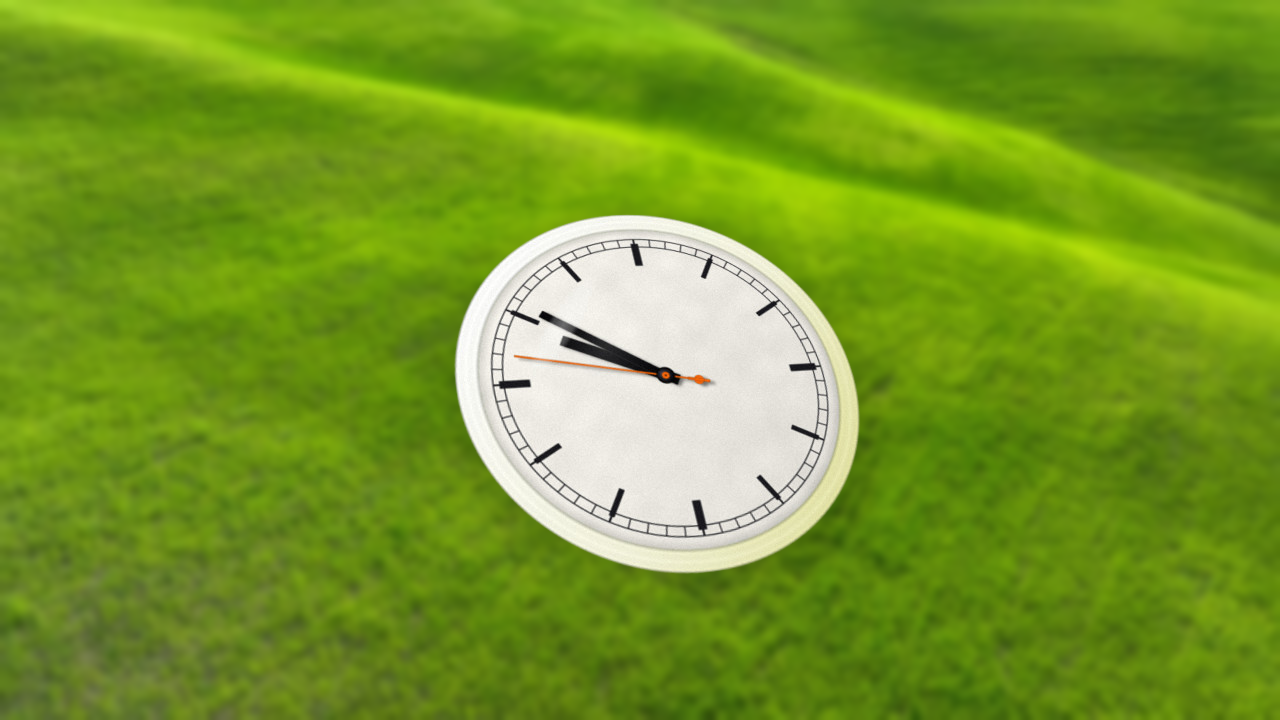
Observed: 9,50,47
